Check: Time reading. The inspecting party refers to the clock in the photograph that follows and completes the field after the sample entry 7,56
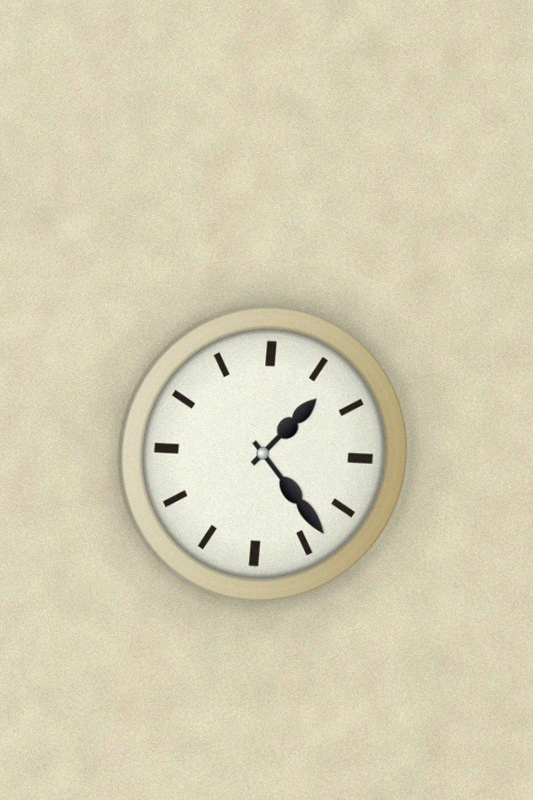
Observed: 1,23
